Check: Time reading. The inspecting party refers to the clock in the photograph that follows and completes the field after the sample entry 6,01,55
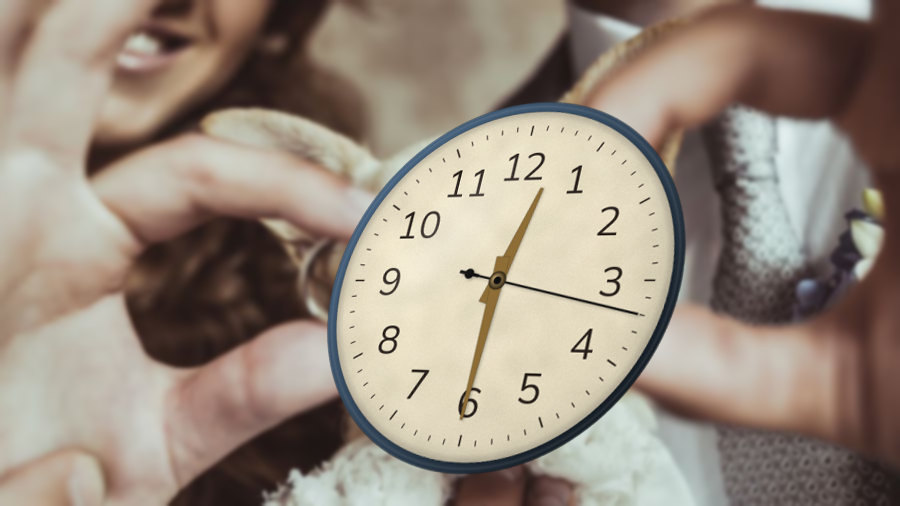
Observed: 12,30,17
